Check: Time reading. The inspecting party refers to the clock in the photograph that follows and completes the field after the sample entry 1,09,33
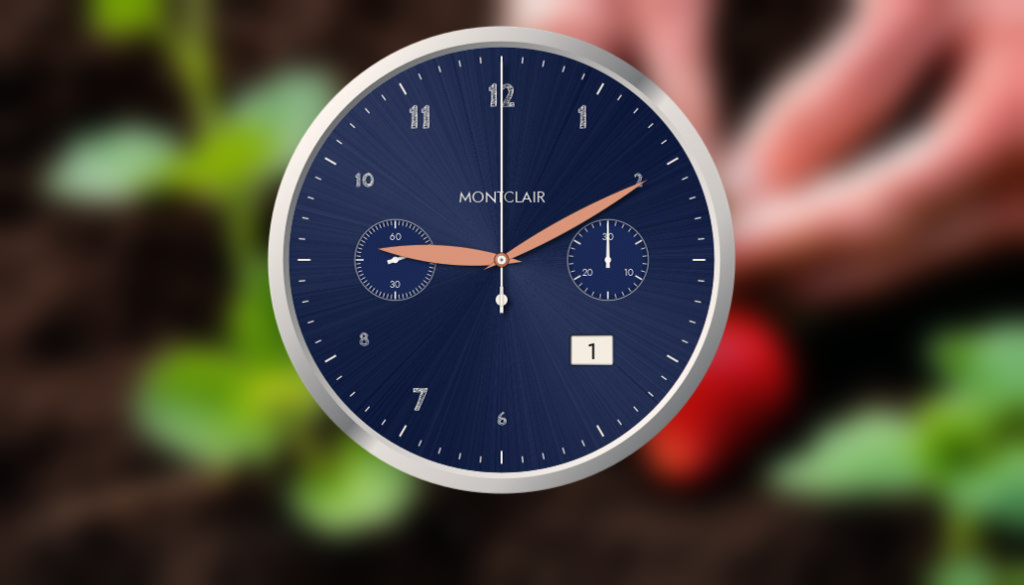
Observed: 9,10,12
